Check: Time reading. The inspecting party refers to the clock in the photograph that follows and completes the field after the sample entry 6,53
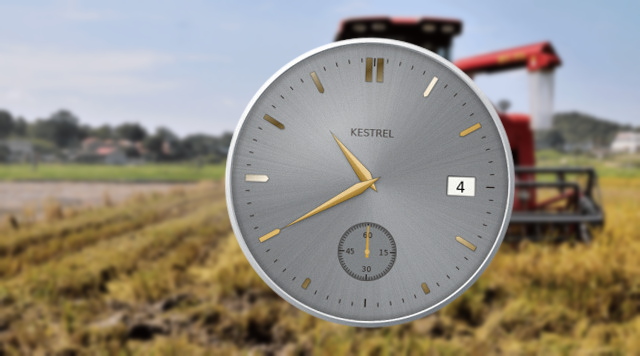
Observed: 10,40
